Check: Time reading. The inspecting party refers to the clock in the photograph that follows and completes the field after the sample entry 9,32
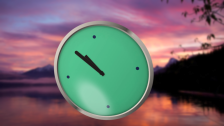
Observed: 10,53
